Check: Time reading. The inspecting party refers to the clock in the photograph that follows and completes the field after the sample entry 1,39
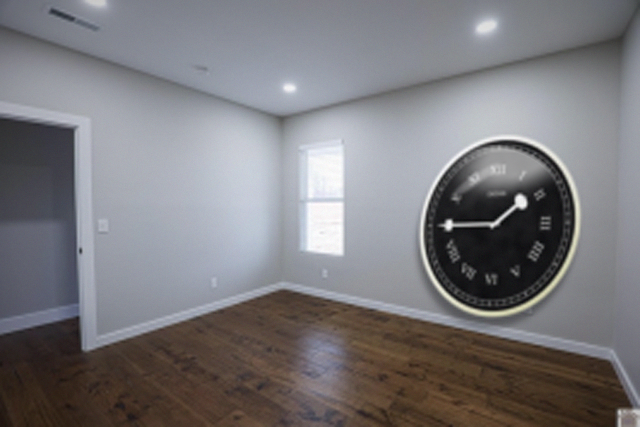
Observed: 1,45
